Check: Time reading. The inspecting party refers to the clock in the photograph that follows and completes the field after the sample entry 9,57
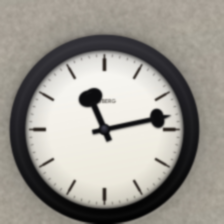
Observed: 11,13
